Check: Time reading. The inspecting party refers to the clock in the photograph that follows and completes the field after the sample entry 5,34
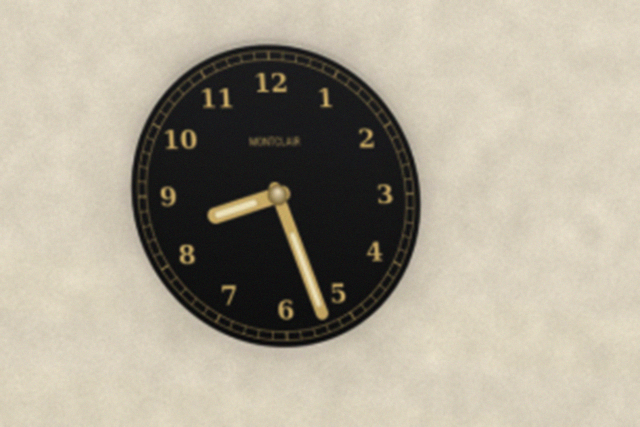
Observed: 8,27
